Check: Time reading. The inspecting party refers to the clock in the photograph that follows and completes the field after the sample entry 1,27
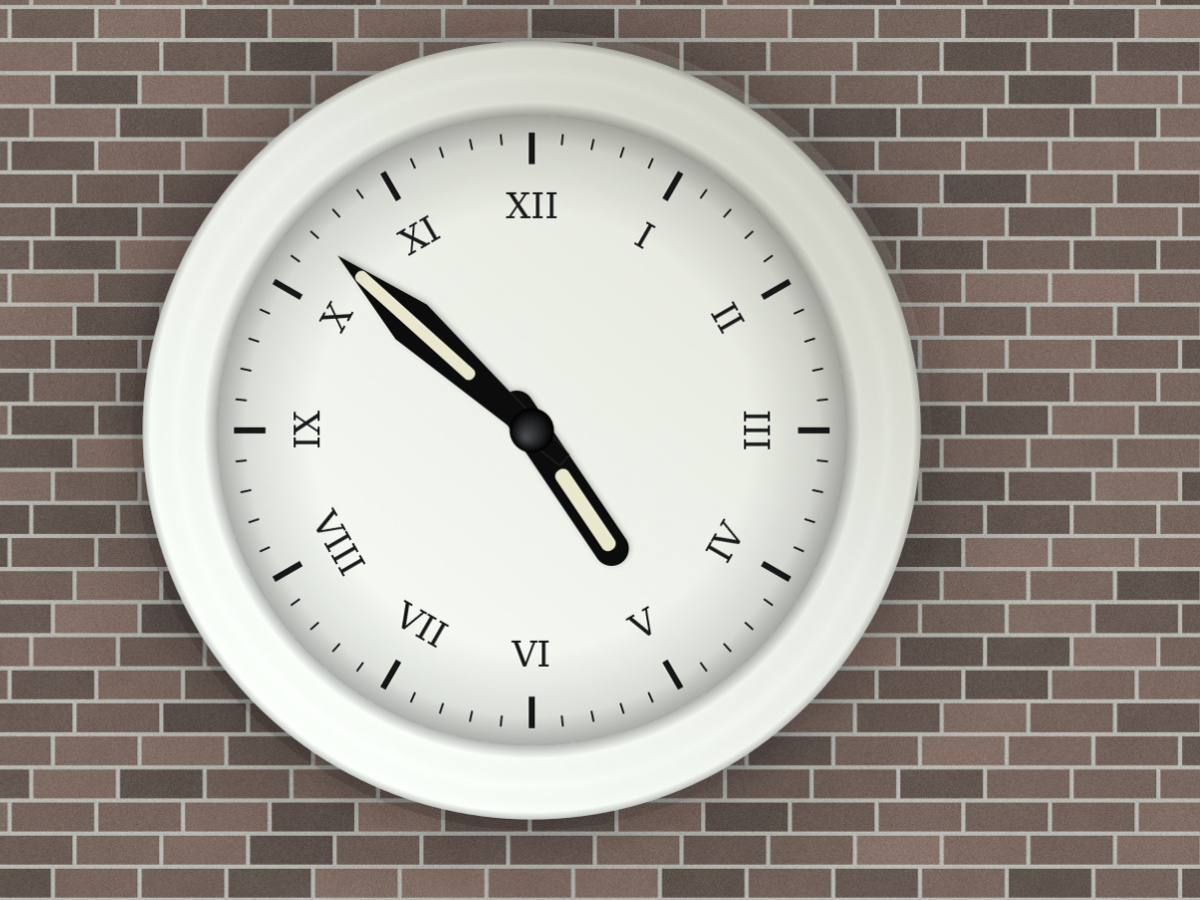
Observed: 4,52
